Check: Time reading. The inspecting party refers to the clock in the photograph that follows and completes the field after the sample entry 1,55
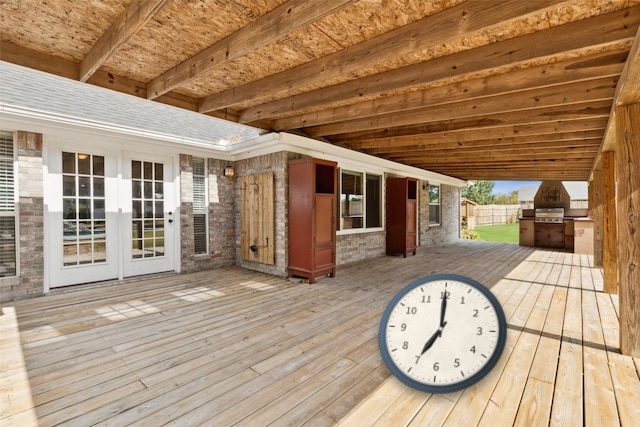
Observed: 7,00
